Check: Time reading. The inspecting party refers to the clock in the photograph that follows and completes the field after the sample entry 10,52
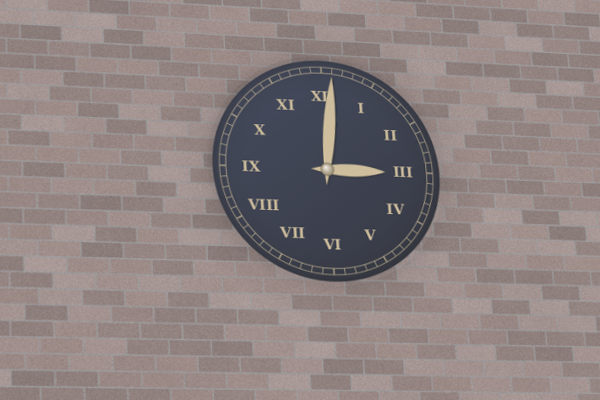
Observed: 3,01
